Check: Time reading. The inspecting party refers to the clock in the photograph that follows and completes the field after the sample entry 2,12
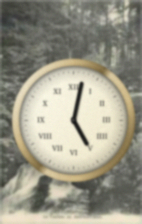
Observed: 5,02
